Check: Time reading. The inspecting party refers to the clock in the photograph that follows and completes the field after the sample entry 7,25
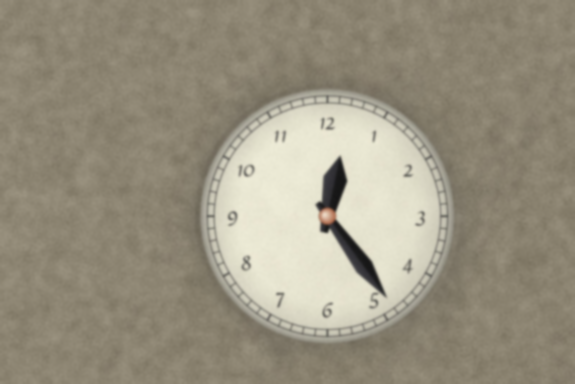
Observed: 12,24
